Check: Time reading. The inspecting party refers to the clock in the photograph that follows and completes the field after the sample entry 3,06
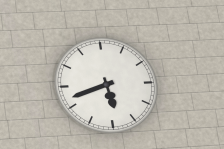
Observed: 5,42
